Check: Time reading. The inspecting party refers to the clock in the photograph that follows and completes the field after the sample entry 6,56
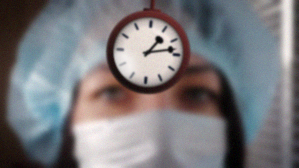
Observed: 1,13
